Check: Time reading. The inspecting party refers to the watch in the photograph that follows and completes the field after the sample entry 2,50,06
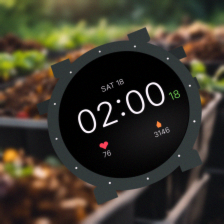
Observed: 2,00,18
